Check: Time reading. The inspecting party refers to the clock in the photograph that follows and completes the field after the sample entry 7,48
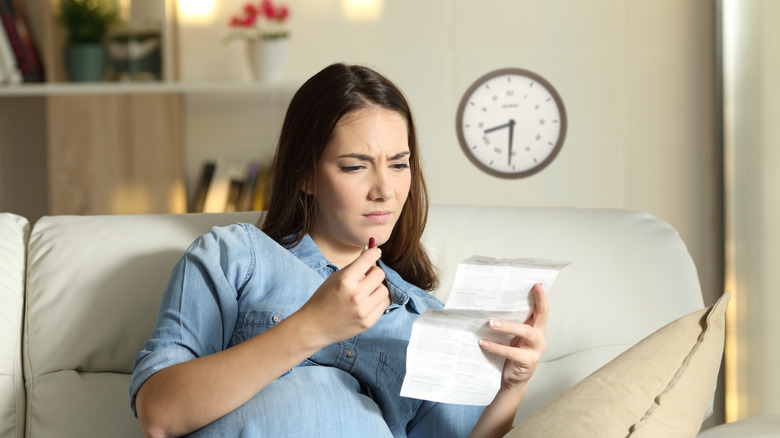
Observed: 8,31
